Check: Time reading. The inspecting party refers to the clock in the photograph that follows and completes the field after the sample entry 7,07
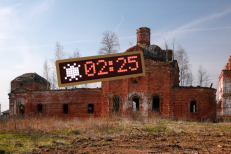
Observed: 2,25
